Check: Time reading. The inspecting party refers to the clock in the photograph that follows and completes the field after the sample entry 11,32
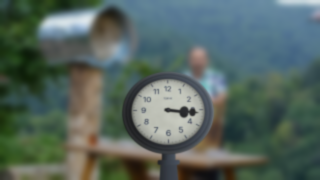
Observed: 3,16
